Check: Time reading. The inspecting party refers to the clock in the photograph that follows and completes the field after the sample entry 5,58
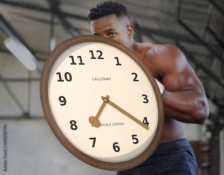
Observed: 7,21
